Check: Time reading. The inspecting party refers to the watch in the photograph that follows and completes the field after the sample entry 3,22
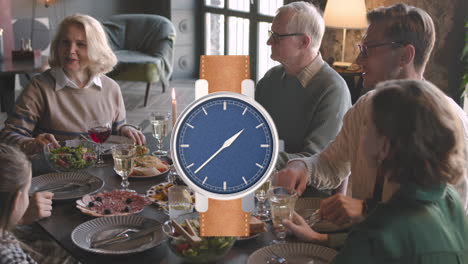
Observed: 1,38
